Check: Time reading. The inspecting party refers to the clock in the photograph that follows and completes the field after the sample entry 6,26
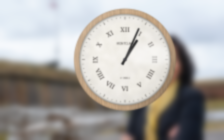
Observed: 1,04
